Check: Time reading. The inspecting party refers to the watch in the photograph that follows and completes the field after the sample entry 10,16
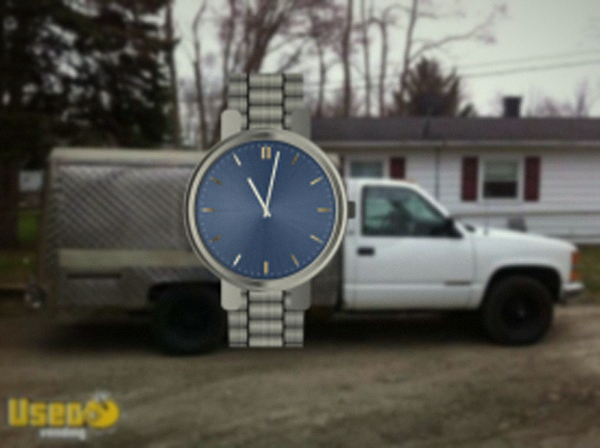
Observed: 11,02
